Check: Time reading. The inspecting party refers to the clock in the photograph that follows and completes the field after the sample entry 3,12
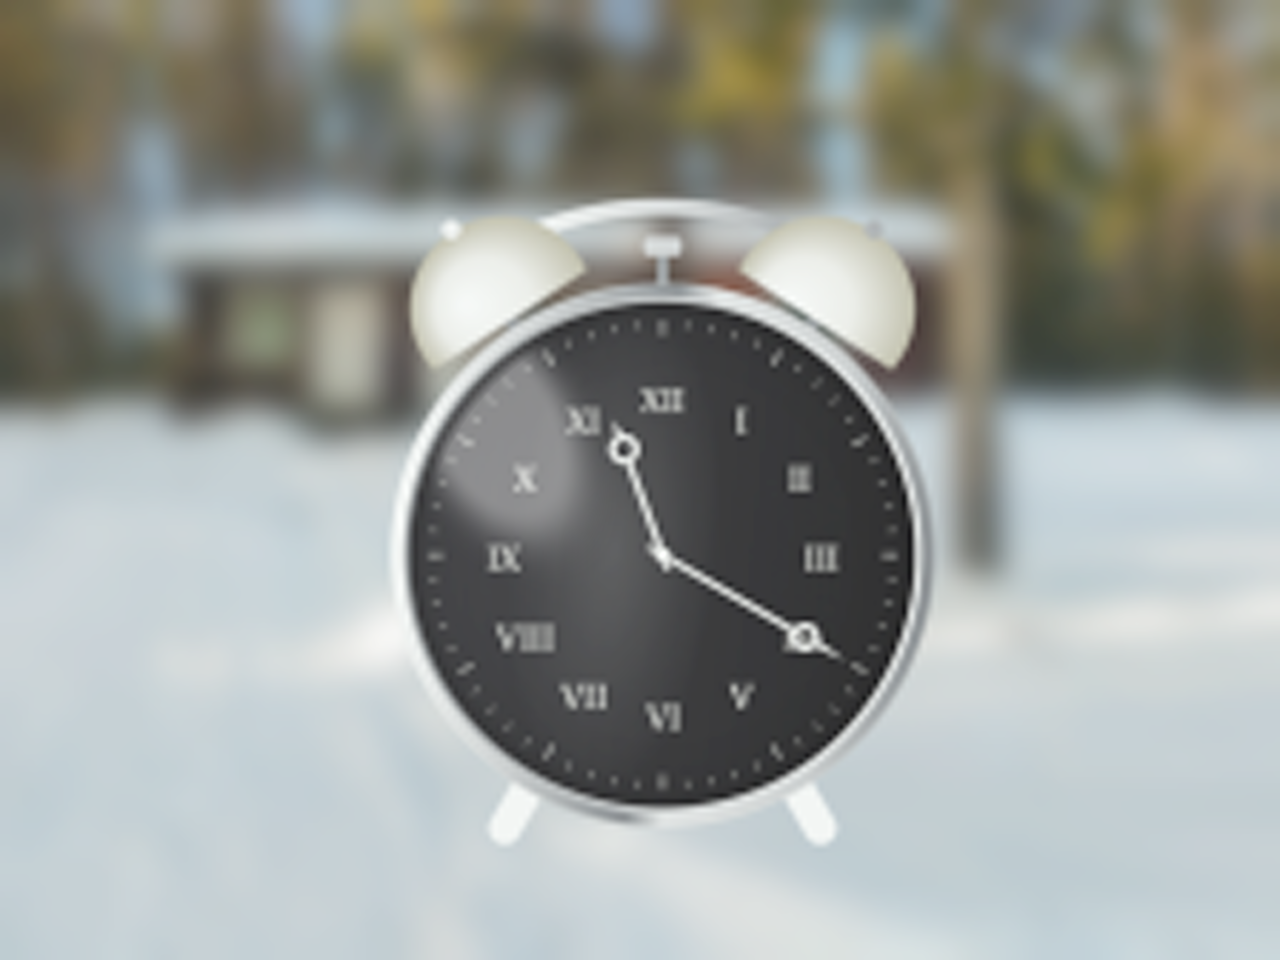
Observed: 11,20
